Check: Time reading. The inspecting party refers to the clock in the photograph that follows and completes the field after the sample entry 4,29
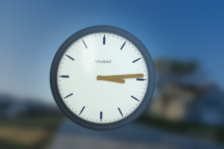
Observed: 3,14
